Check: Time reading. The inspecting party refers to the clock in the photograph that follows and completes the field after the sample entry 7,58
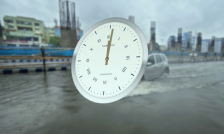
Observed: 12,01
